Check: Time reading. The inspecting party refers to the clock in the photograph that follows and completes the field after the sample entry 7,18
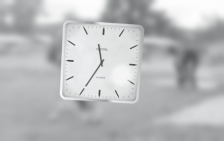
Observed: 11,35
